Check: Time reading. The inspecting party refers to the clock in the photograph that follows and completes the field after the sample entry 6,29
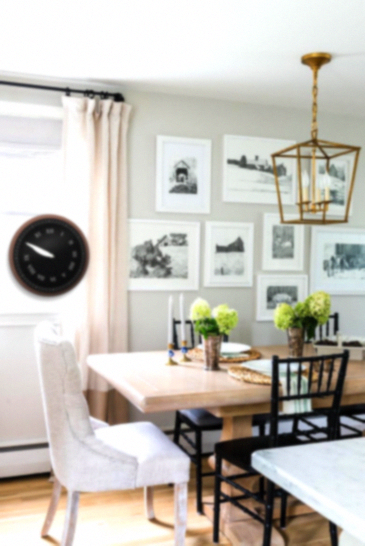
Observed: 9,50
